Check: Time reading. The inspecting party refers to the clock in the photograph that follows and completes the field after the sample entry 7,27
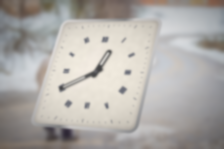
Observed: 12,40
